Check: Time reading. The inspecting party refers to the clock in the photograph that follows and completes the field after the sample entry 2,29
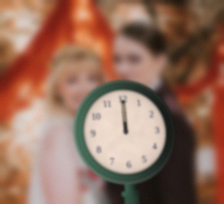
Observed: 12,00
